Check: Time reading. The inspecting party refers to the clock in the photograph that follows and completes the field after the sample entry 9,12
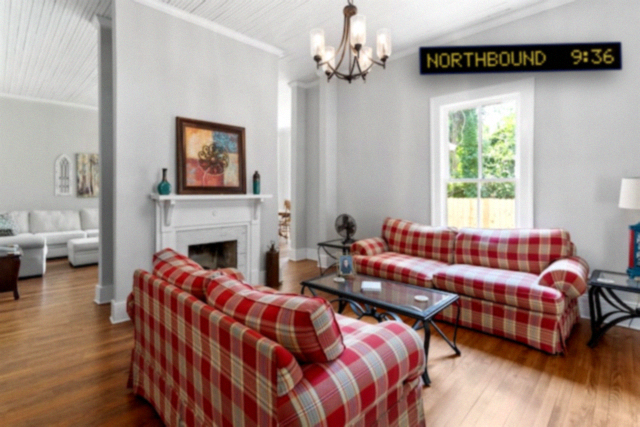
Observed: 9,36
